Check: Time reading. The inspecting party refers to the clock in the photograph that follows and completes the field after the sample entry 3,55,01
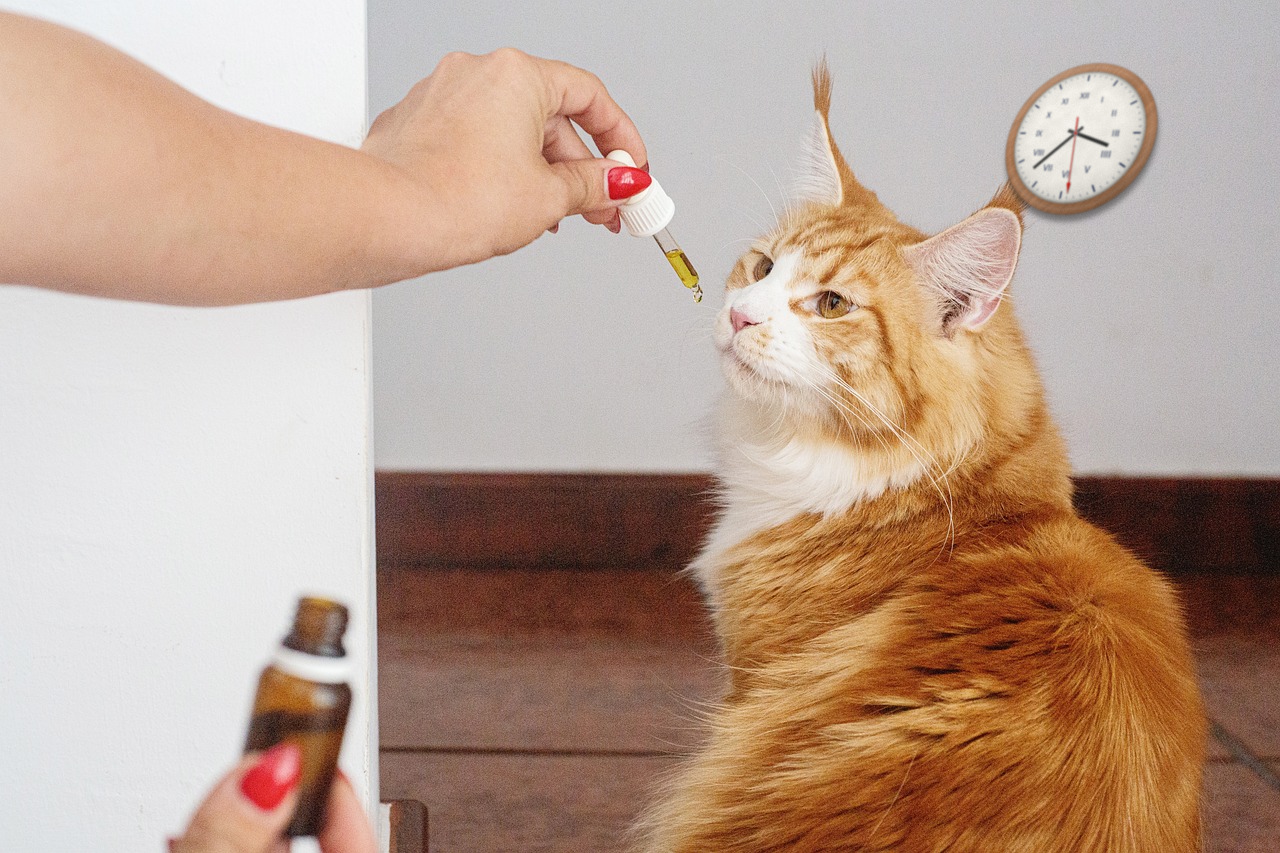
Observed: 3,37,29
